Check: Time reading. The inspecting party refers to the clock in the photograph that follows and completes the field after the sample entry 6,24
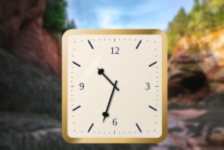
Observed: 10,33
